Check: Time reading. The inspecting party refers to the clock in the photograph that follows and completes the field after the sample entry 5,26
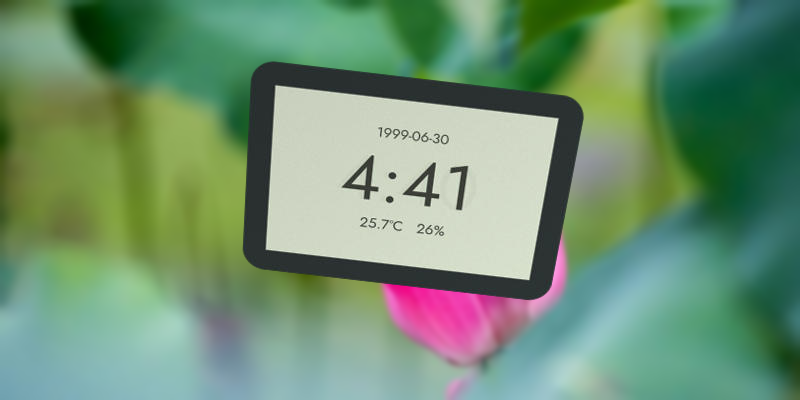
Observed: 4,41
